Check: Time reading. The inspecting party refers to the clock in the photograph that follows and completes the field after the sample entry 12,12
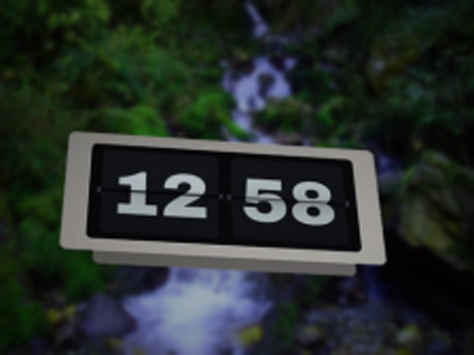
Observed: 12,58
